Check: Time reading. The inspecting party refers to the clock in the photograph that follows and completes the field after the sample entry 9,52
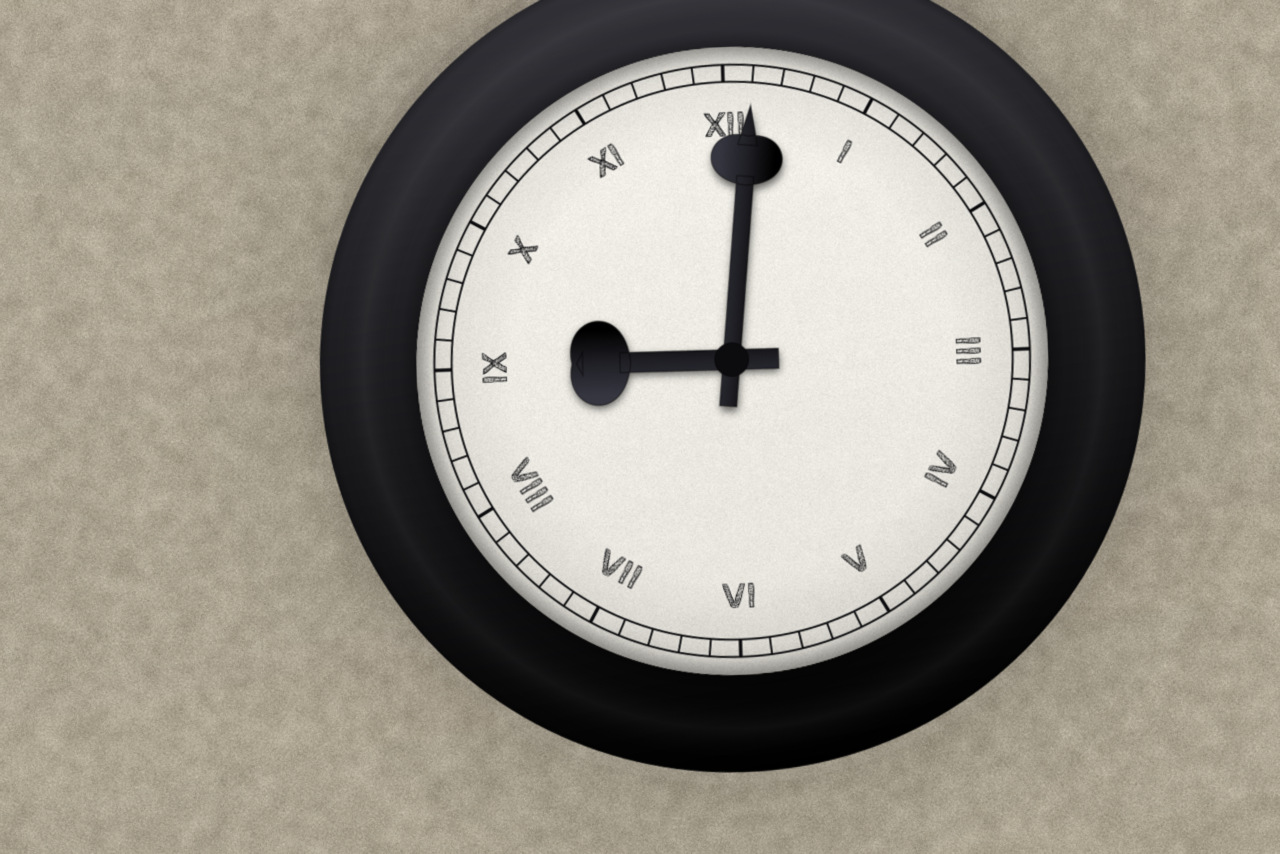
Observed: 9,01
